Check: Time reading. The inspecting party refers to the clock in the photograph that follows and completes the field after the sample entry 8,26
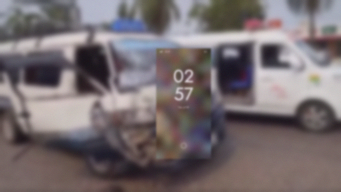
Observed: 2,57
